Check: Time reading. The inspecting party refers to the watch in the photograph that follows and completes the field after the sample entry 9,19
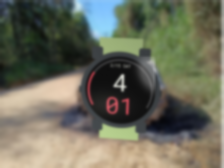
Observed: 4,01
